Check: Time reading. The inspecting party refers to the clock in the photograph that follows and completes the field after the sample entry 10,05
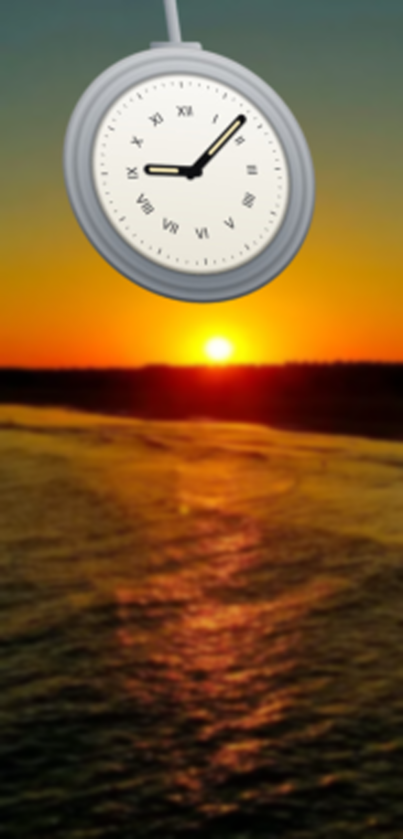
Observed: 9,08
